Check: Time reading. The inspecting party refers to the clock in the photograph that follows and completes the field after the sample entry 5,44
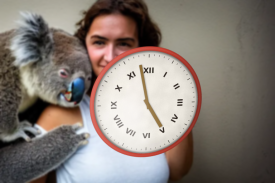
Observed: 4,58
